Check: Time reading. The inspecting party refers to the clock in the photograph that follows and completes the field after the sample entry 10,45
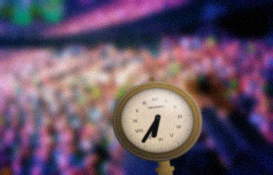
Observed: 6,36
